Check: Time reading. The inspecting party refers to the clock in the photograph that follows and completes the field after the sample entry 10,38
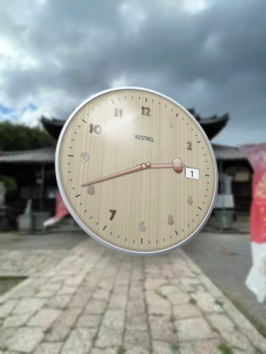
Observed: 2,41
